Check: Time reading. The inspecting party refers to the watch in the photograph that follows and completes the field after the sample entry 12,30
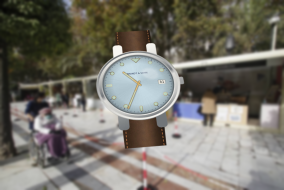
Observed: 10,34
